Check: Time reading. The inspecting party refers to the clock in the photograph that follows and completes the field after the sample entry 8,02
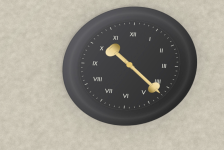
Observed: 10,22
